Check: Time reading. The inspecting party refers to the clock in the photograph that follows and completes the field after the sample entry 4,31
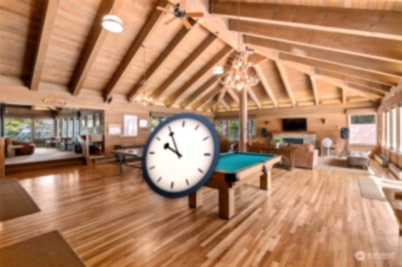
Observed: 9,55
